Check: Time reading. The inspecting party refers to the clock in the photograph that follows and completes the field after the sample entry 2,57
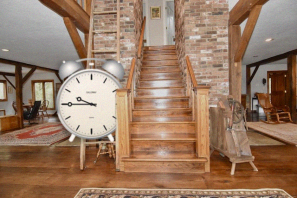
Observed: 9,45
